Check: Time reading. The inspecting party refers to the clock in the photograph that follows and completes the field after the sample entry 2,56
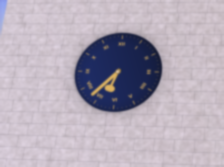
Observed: 6,37
